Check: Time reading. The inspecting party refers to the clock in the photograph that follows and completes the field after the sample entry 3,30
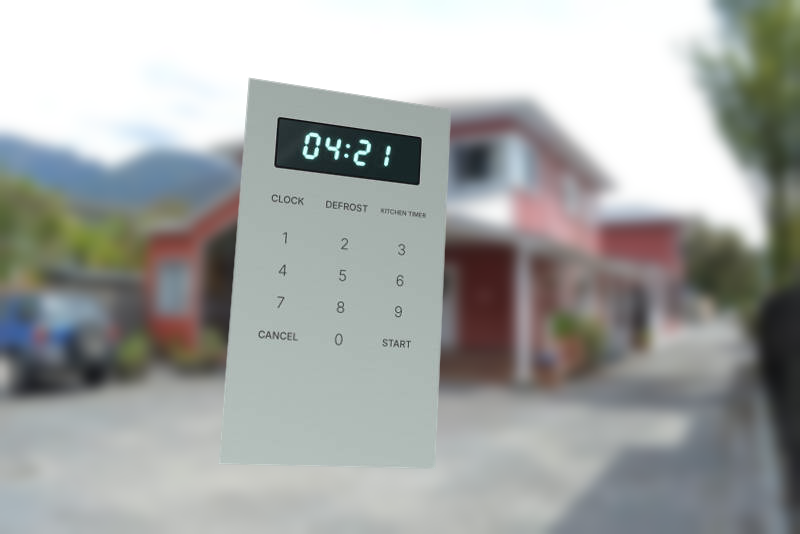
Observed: 4,21
